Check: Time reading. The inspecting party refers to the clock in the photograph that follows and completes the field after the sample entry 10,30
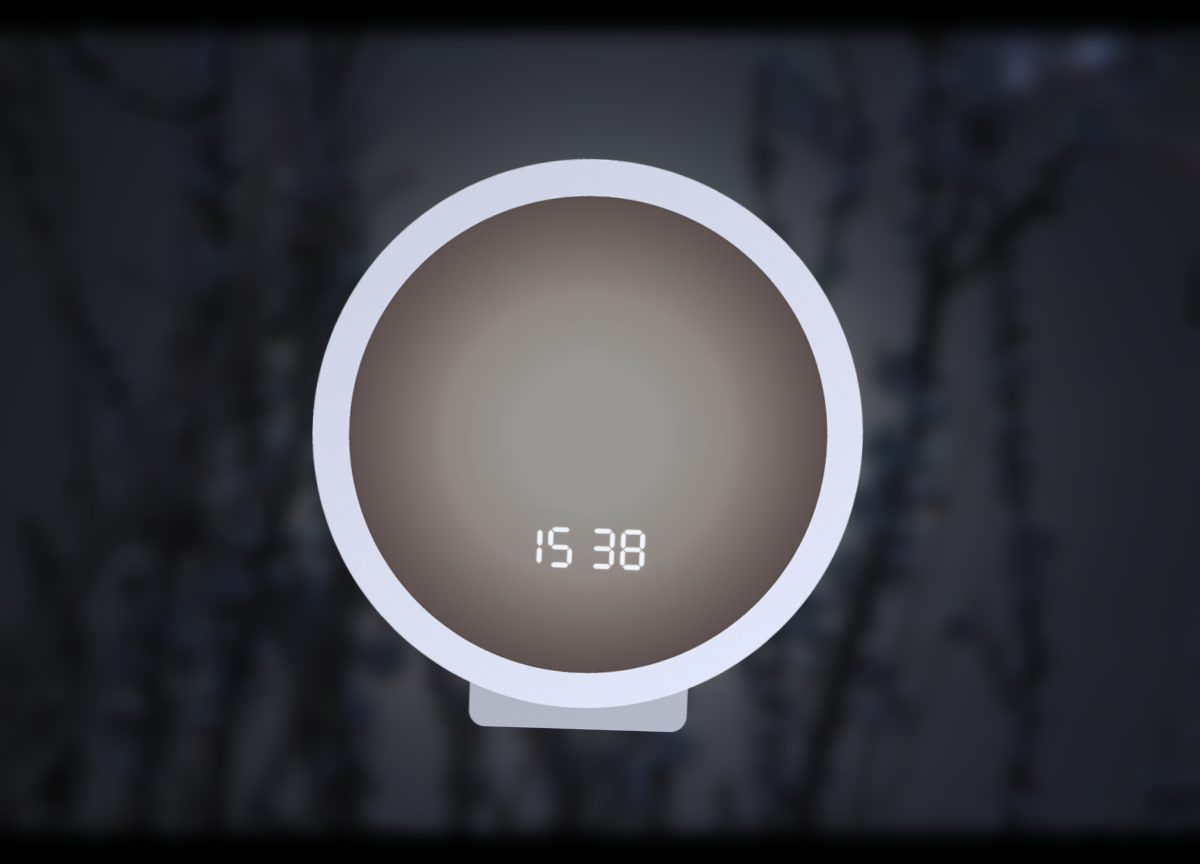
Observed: 15,38
